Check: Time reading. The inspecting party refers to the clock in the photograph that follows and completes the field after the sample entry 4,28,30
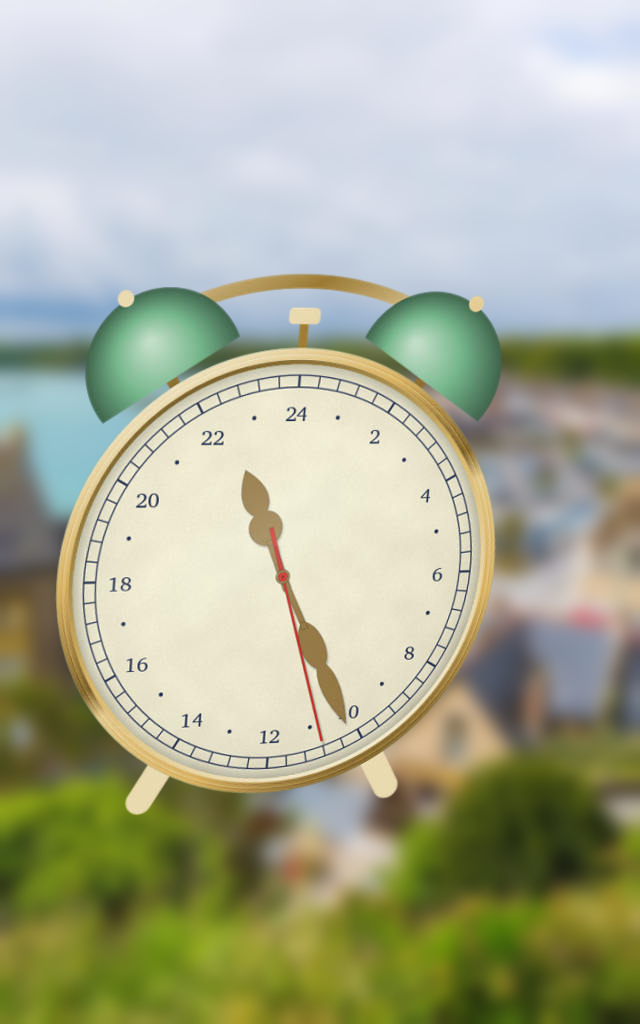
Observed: 22,25,27
